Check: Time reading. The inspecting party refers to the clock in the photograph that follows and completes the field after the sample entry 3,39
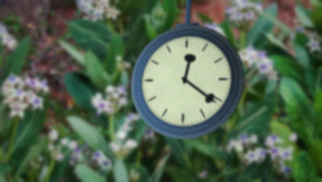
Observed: 12,21
